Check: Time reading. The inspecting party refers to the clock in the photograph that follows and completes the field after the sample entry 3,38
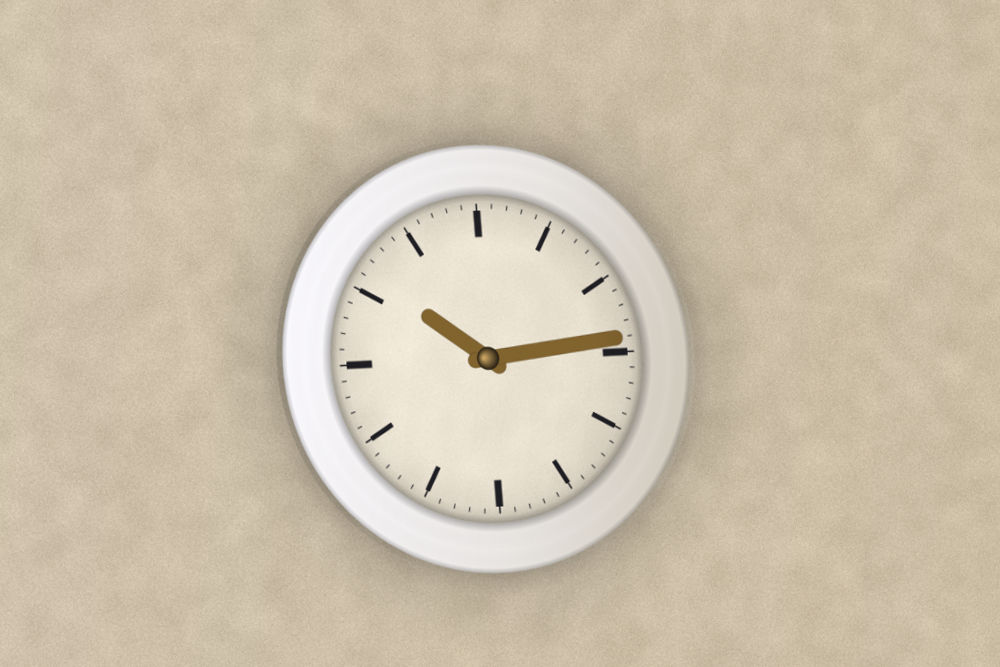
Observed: 10,14
